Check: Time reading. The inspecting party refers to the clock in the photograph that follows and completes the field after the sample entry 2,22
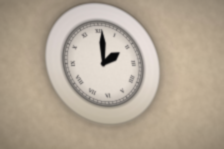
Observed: 2,01
